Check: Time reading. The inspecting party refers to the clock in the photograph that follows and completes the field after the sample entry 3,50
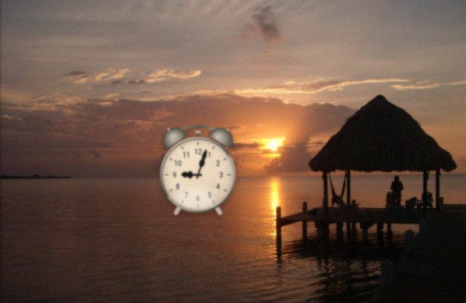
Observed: 9,03
